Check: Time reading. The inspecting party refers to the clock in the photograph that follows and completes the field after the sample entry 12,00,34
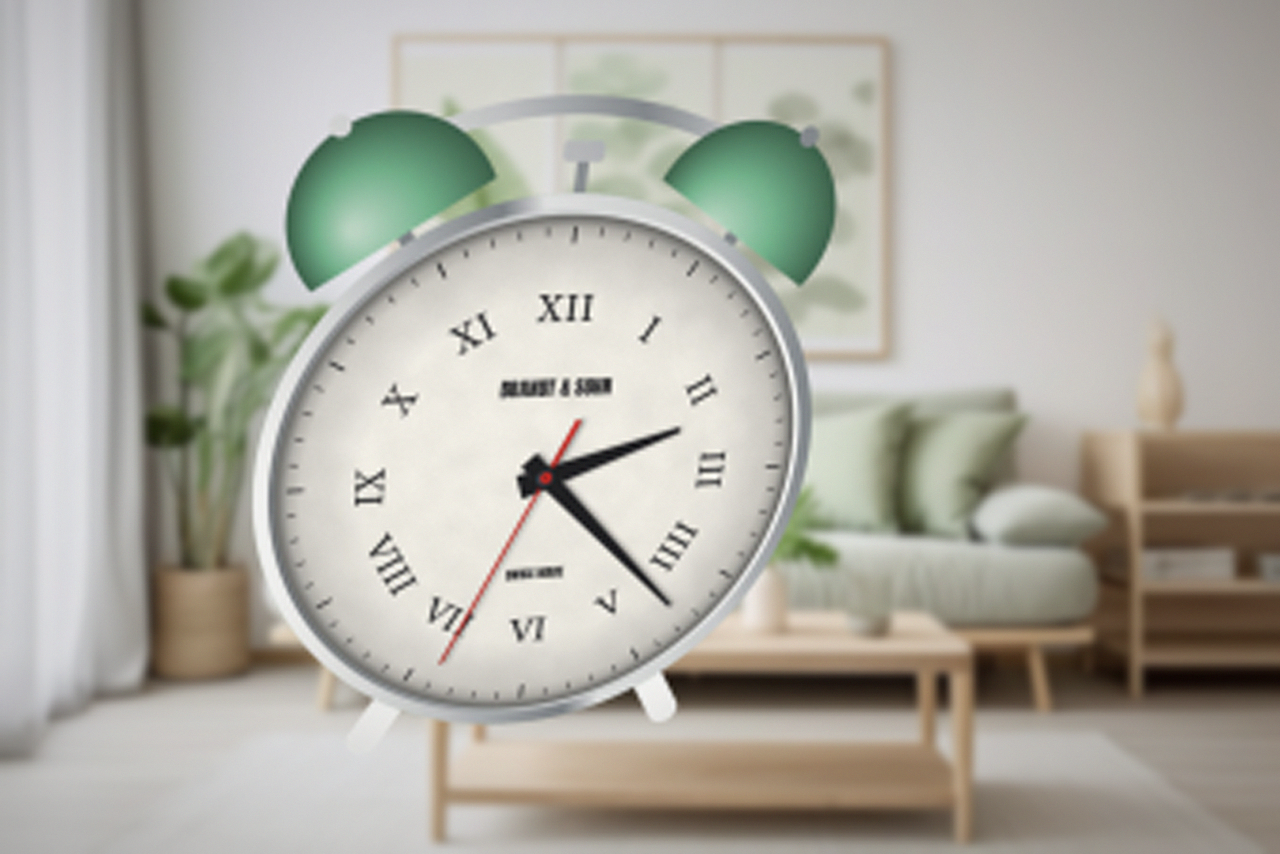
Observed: 2,22,34
